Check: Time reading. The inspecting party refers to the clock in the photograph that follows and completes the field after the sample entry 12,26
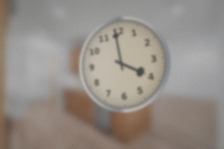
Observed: 3,59
